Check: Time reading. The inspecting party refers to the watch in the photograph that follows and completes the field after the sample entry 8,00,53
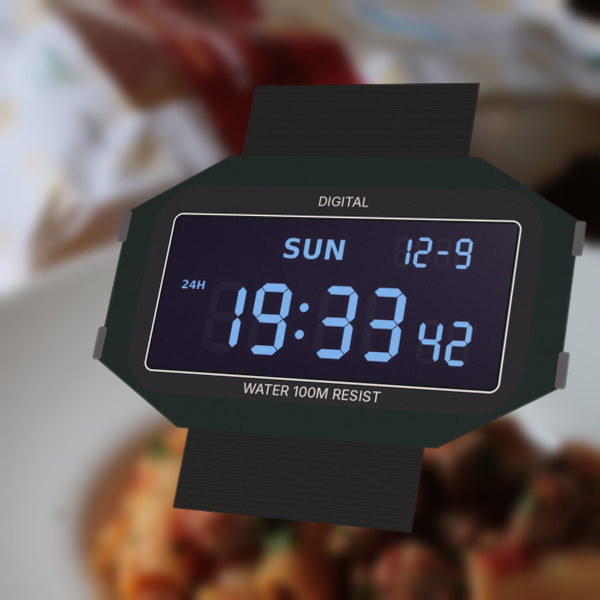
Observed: 19,33,42
